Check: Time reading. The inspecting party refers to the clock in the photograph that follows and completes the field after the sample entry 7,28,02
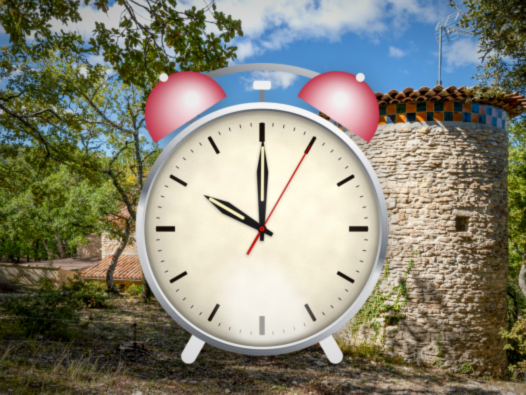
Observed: 10,00,05
